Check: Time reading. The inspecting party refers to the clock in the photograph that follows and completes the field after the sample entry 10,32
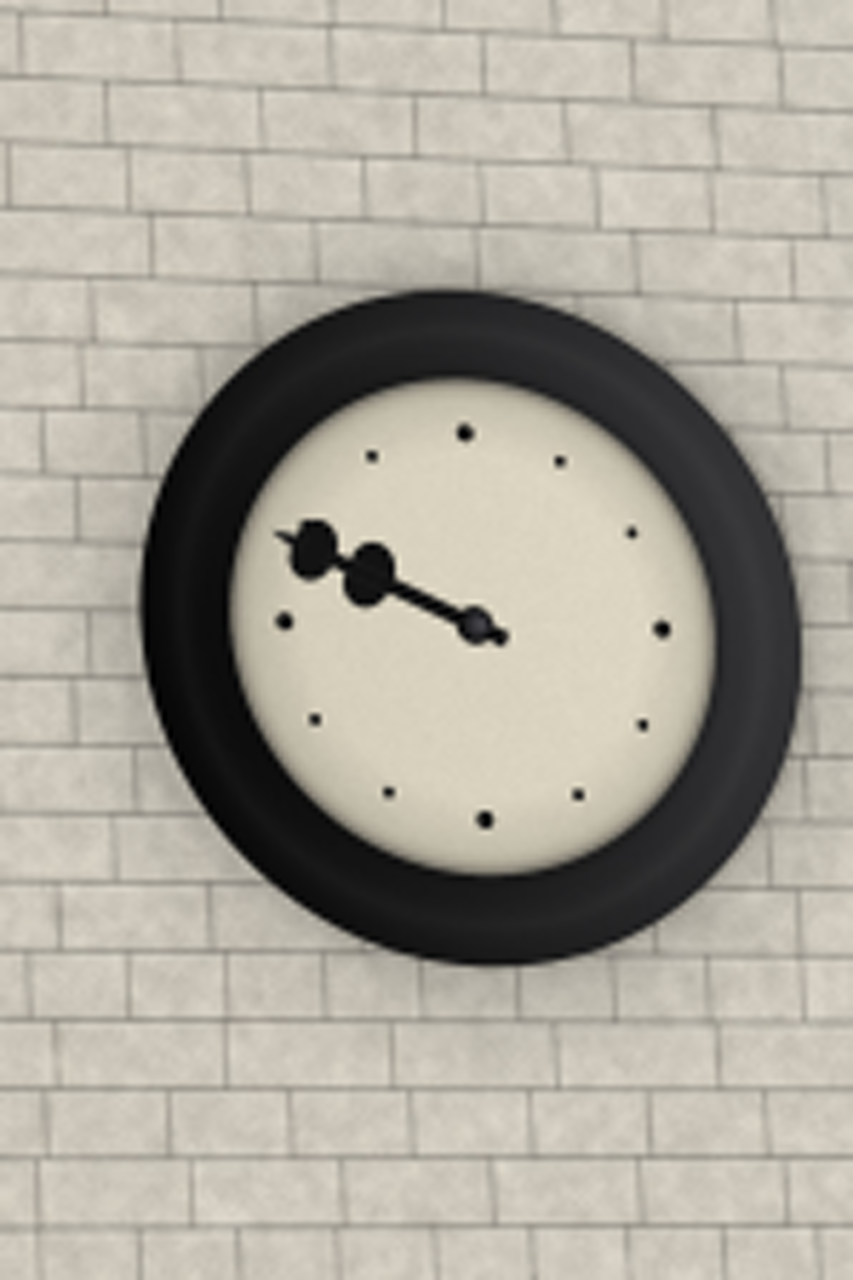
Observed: 9,49
